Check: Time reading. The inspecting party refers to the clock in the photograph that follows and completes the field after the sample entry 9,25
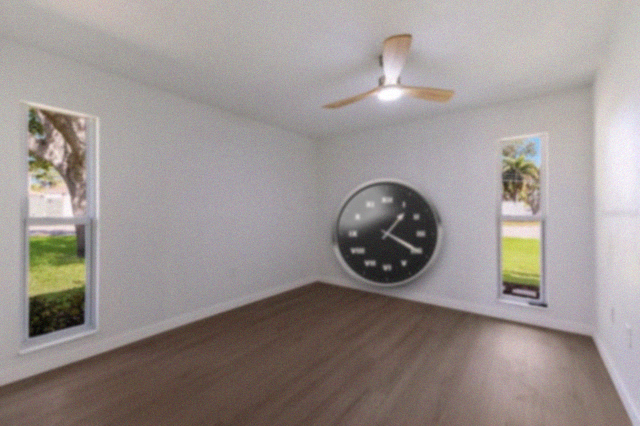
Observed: 1,20
